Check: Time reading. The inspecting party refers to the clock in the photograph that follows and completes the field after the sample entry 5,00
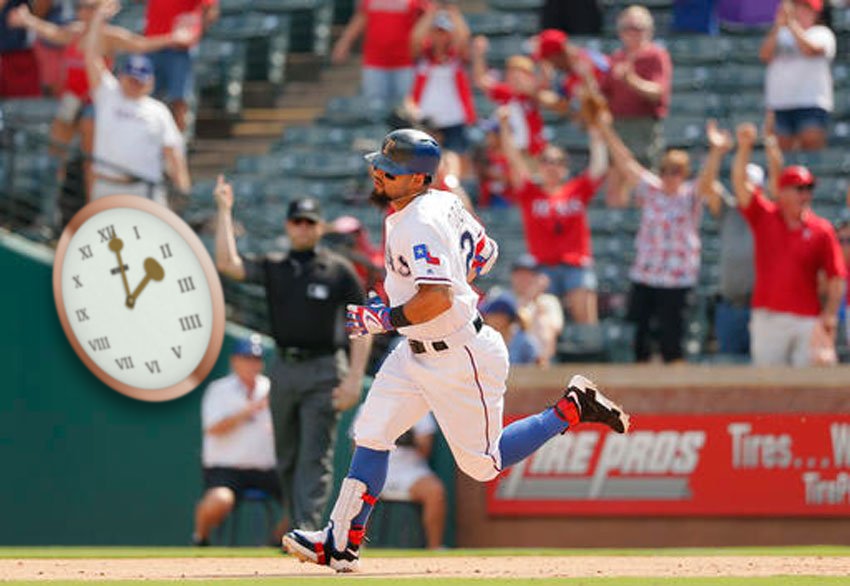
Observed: 2,01
